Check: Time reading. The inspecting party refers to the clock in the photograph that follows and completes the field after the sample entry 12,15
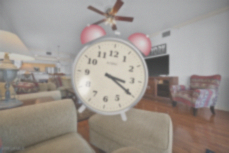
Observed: 3,20
